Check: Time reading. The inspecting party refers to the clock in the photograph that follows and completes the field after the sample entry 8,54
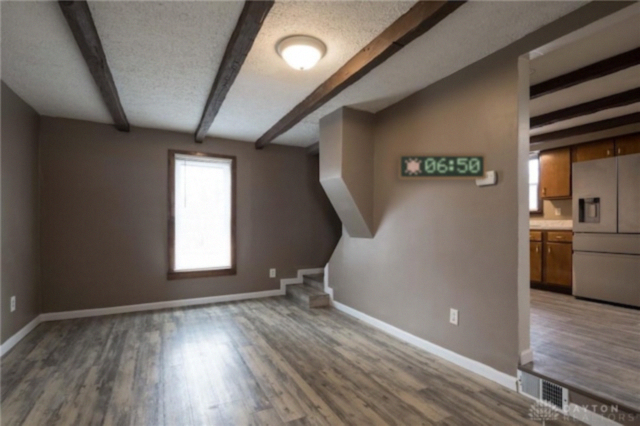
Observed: 6,50
